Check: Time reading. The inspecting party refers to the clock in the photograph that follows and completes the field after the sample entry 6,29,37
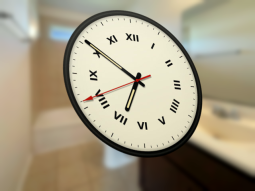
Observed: 6,50,41
